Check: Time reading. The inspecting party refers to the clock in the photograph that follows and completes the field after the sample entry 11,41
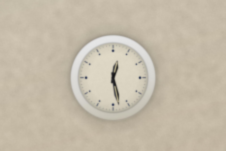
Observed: 12,28
